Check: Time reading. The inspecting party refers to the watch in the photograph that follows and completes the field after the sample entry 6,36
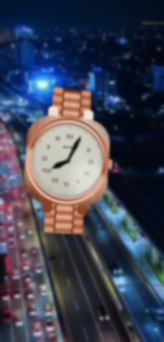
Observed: 8,04
